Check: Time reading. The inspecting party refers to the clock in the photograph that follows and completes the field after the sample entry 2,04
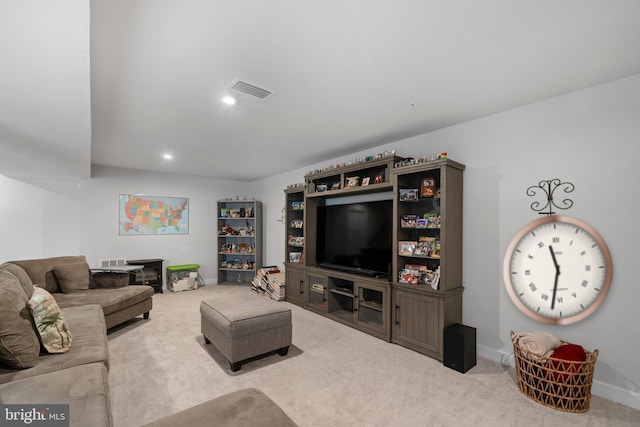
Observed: 11,32
